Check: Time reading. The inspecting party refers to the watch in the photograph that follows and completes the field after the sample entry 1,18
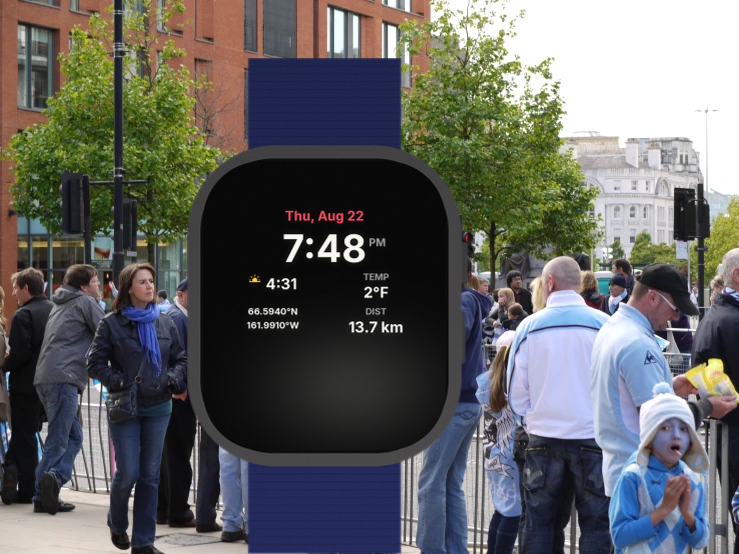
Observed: 7,48
